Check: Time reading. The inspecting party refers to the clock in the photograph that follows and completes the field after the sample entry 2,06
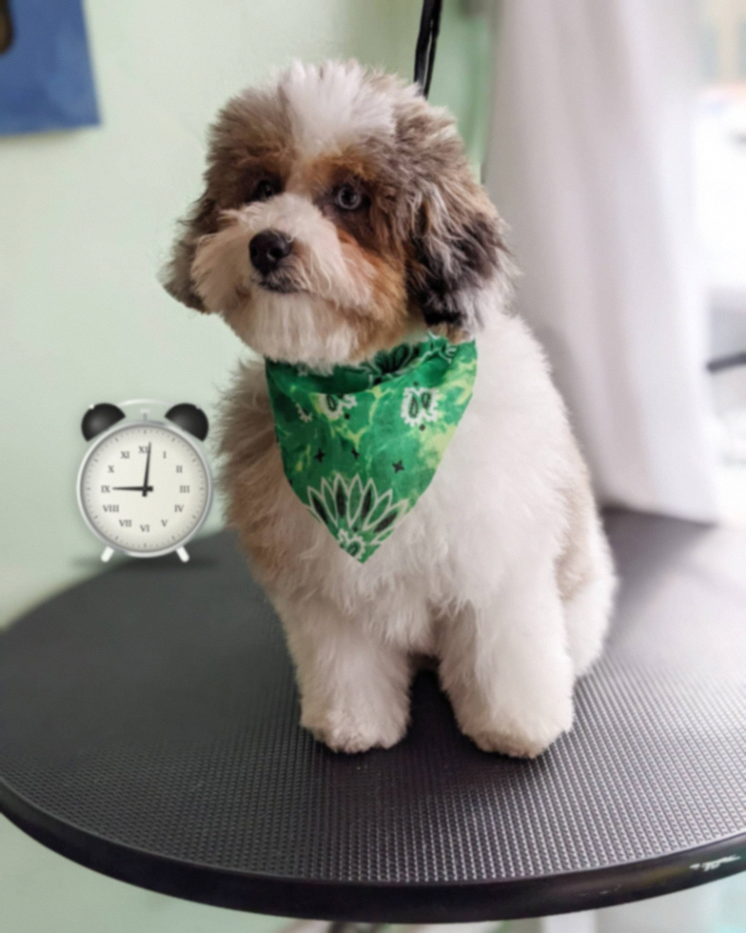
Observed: 9,01
